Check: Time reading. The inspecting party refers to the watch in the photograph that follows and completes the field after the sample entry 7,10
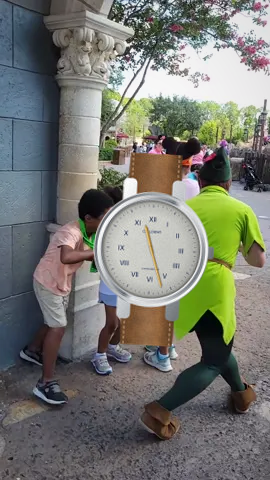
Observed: 11,27
